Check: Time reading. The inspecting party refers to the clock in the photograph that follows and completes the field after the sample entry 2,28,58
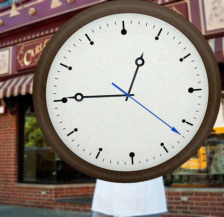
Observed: 12,45,22
